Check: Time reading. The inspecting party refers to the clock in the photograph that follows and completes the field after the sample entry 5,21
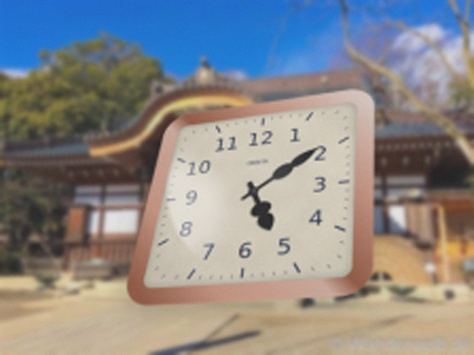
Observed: 5,09
